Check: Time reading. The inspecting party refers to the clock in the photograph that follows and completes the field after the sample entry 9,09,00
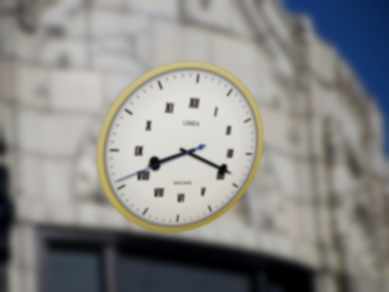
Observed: 8,18,41
